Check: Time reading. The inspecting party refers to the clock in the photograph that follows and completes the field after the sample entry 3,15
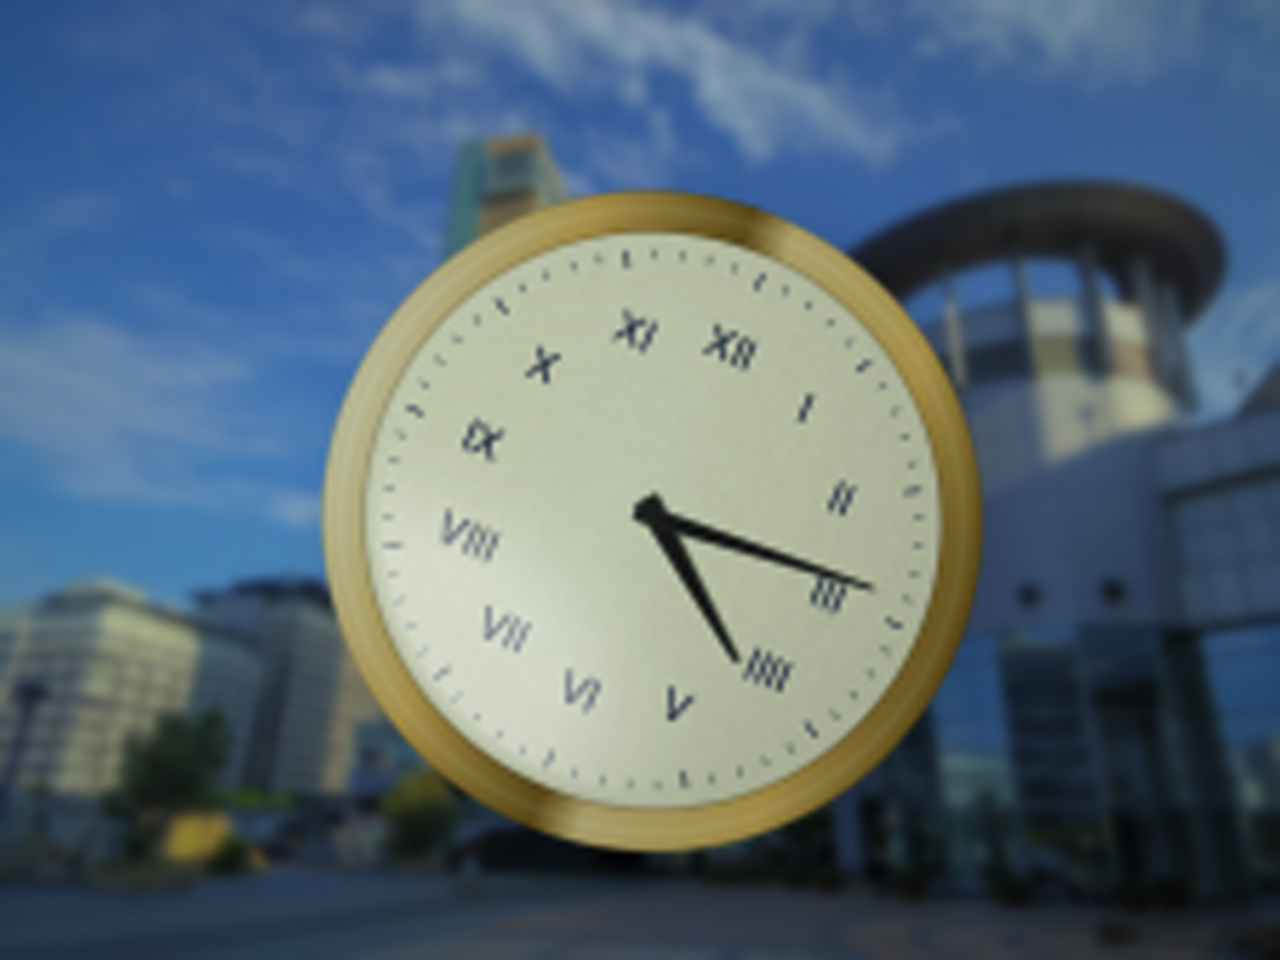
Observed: 4,14
